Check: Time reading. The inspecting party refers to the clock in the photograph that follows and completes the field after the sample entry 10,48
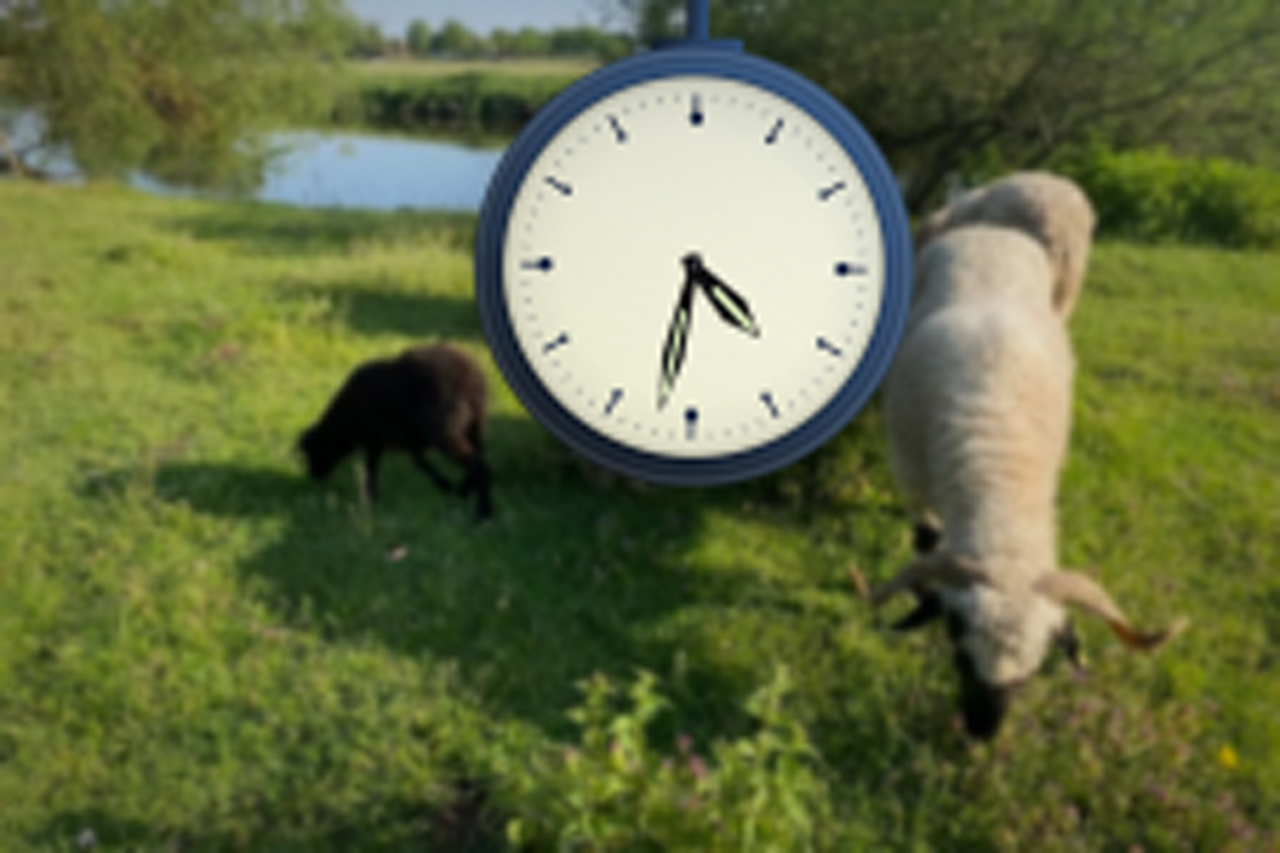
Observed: 4,32
